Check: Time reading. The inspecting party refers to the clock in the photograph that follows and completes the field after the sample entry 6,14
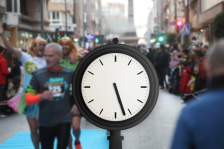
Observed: 5,27
